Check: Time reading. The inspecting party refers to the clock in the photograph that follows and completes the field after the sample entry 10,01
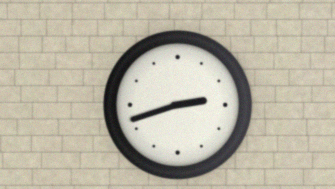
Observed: 2,42
